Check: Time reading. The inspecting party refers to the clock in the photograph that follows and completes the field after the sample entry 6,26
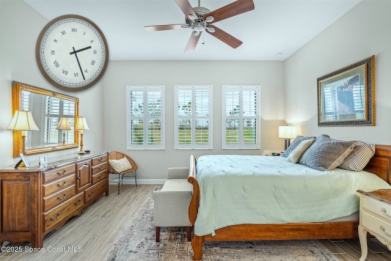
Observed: 2,27
